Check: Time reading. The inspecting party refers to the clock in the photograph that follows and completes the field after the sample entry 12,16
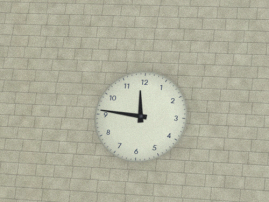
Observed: 11,46
